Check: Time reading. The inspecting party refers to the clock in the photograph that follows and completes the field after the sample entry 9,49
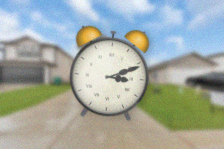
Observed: 3,11
